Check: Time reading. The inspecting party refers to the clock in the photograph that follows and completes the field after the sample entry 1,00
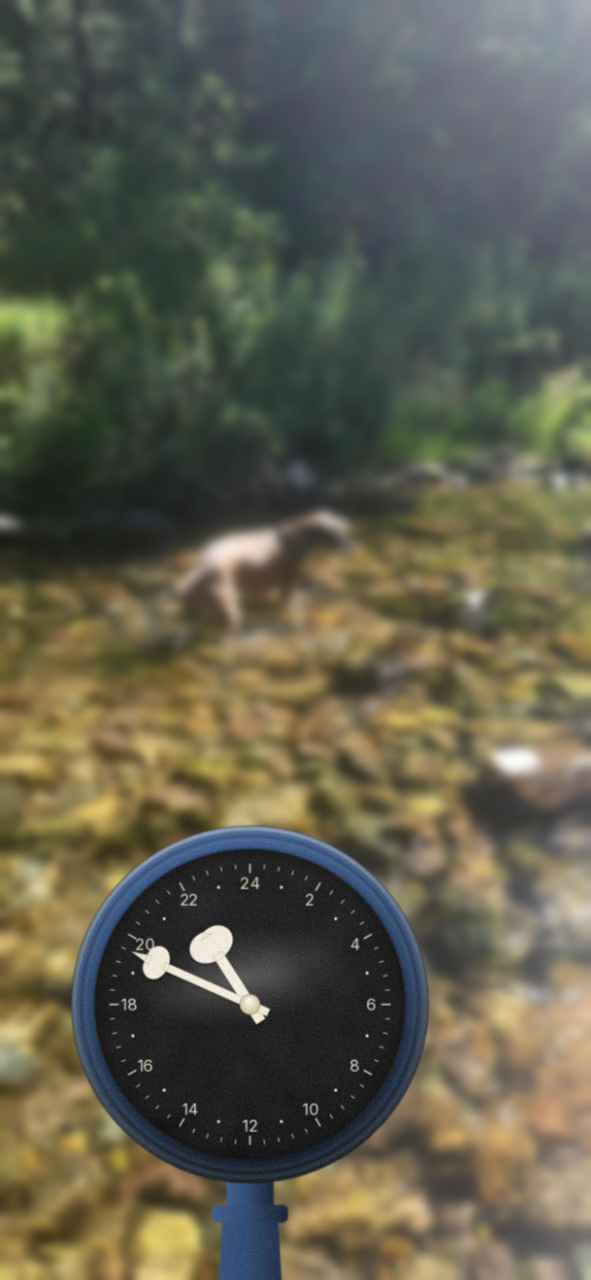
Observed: 21,49
